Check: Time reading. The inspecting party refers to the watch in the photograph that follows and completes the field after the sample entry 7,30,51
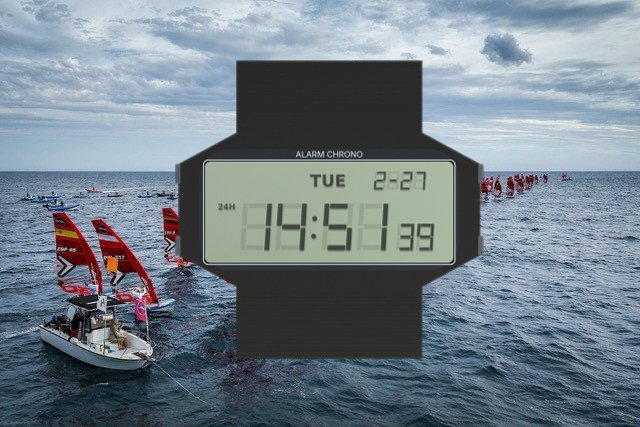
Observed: 14,51,39
